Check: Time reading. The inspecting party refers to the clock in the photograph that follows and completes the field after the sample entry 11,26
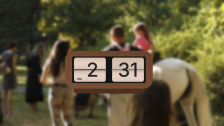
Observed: 2,31
